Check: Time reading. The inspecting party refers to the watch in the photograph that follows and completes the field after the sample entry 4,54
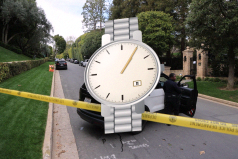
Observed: 1,05
